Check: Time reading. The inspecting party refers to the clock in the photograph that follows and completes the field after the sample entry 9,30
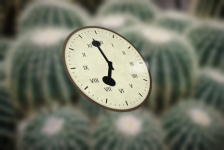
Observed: 6,58
